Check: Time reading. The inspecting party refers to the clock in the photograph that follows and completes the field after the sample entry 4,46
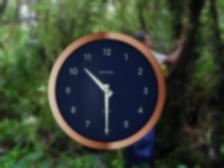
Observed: 10,30
